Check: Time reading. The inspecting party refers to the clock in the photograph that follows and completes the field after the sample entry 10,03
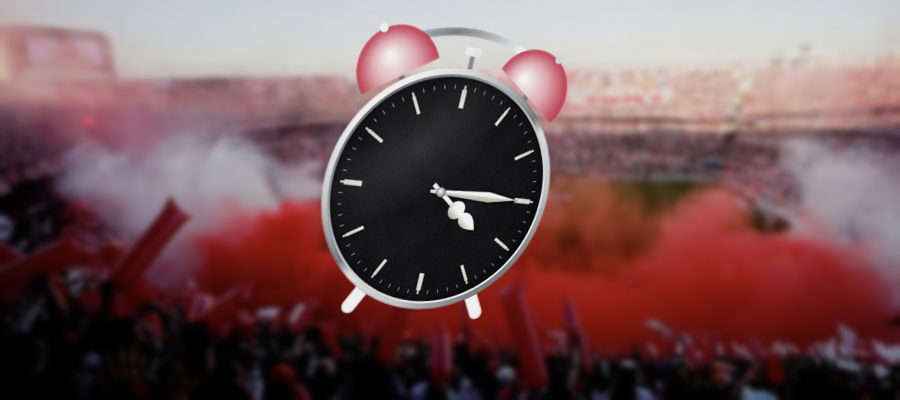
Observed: 4,15
